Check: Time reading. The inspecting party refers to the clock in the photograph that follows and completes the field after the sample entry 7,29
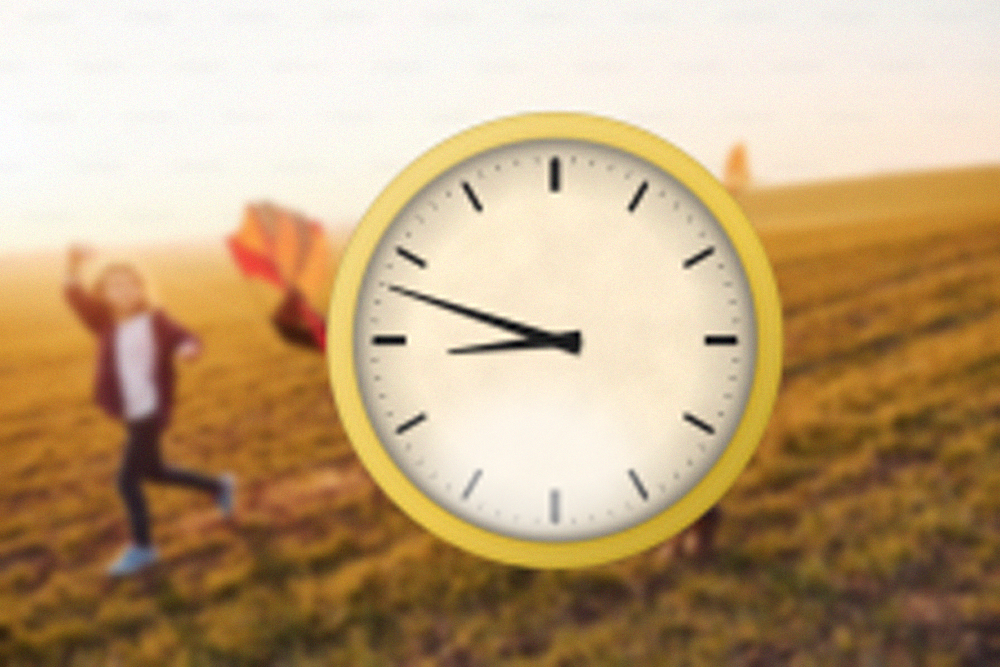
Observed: 8,48
